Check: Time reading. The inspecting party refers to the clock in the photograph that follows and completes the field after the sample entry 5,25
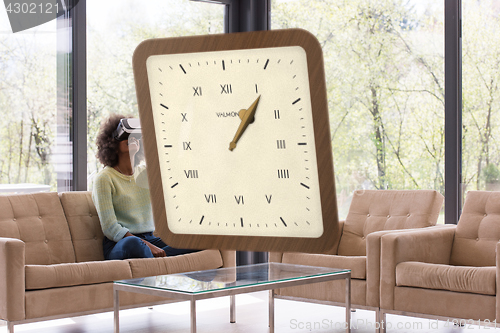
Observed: 1,06
